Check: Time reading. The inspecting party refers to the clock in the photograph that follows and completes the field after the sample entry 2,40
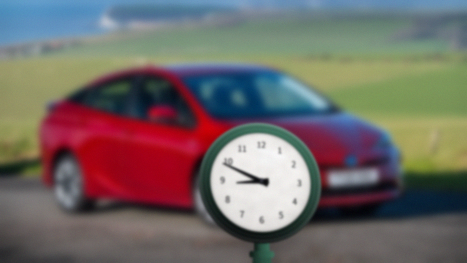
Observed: 8,49
